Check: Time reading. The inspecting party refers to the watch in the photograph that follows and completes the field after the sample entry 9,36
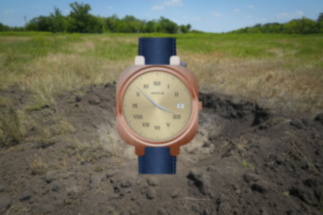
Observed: 3,52
